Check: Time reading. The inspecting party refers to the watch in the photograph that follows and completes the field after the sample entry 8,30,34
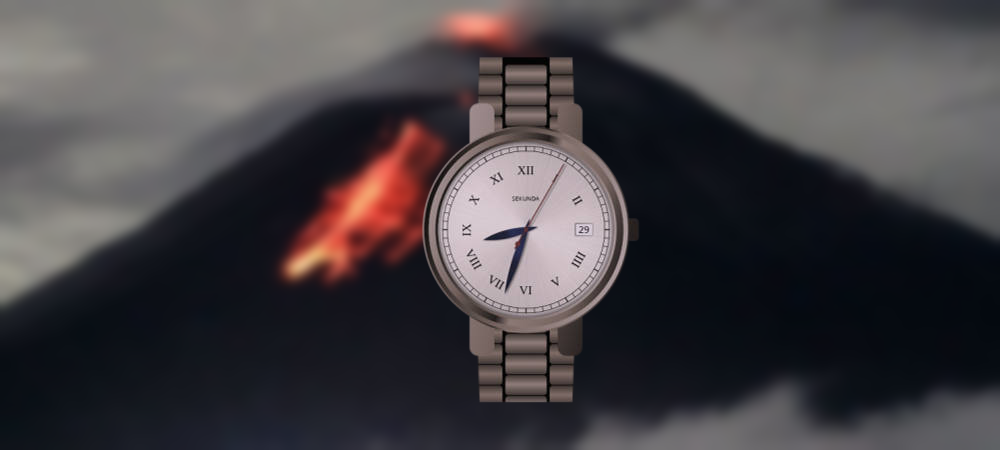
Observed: 8,33,05
